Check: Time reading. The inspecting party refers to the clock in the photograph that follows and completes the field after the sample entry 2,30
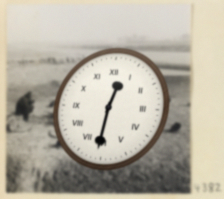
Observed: 12,31
